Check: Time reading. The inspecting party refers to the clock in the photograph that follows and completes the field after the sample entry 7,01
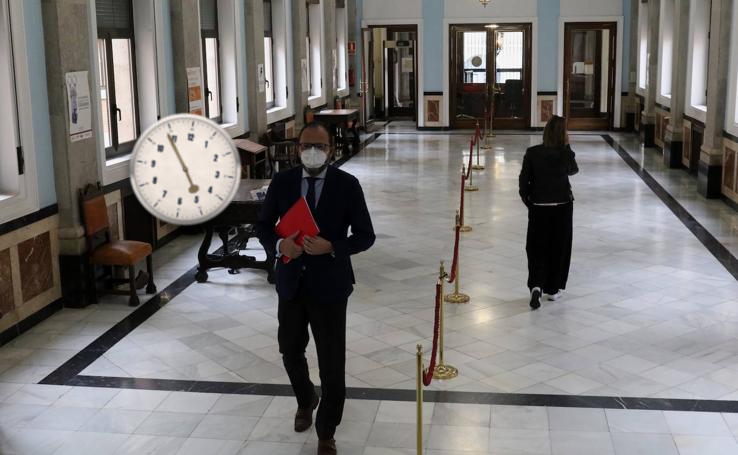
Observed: 4,54
